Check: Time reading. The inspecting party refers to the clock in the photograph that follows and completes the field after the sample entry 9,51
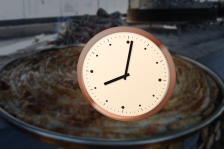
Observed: 8,01
